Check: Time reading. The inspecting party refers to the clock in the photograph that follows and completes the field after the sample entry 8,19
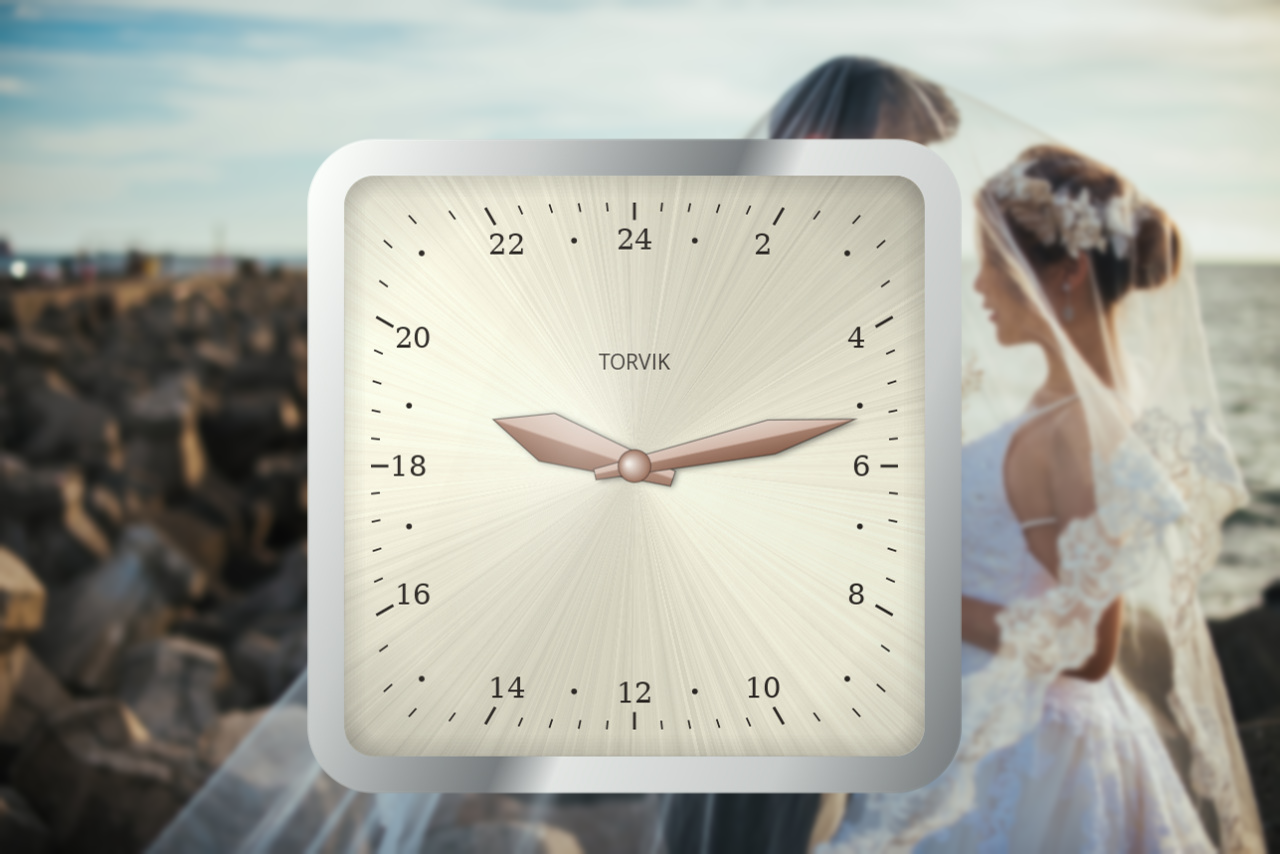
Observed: 19,13
